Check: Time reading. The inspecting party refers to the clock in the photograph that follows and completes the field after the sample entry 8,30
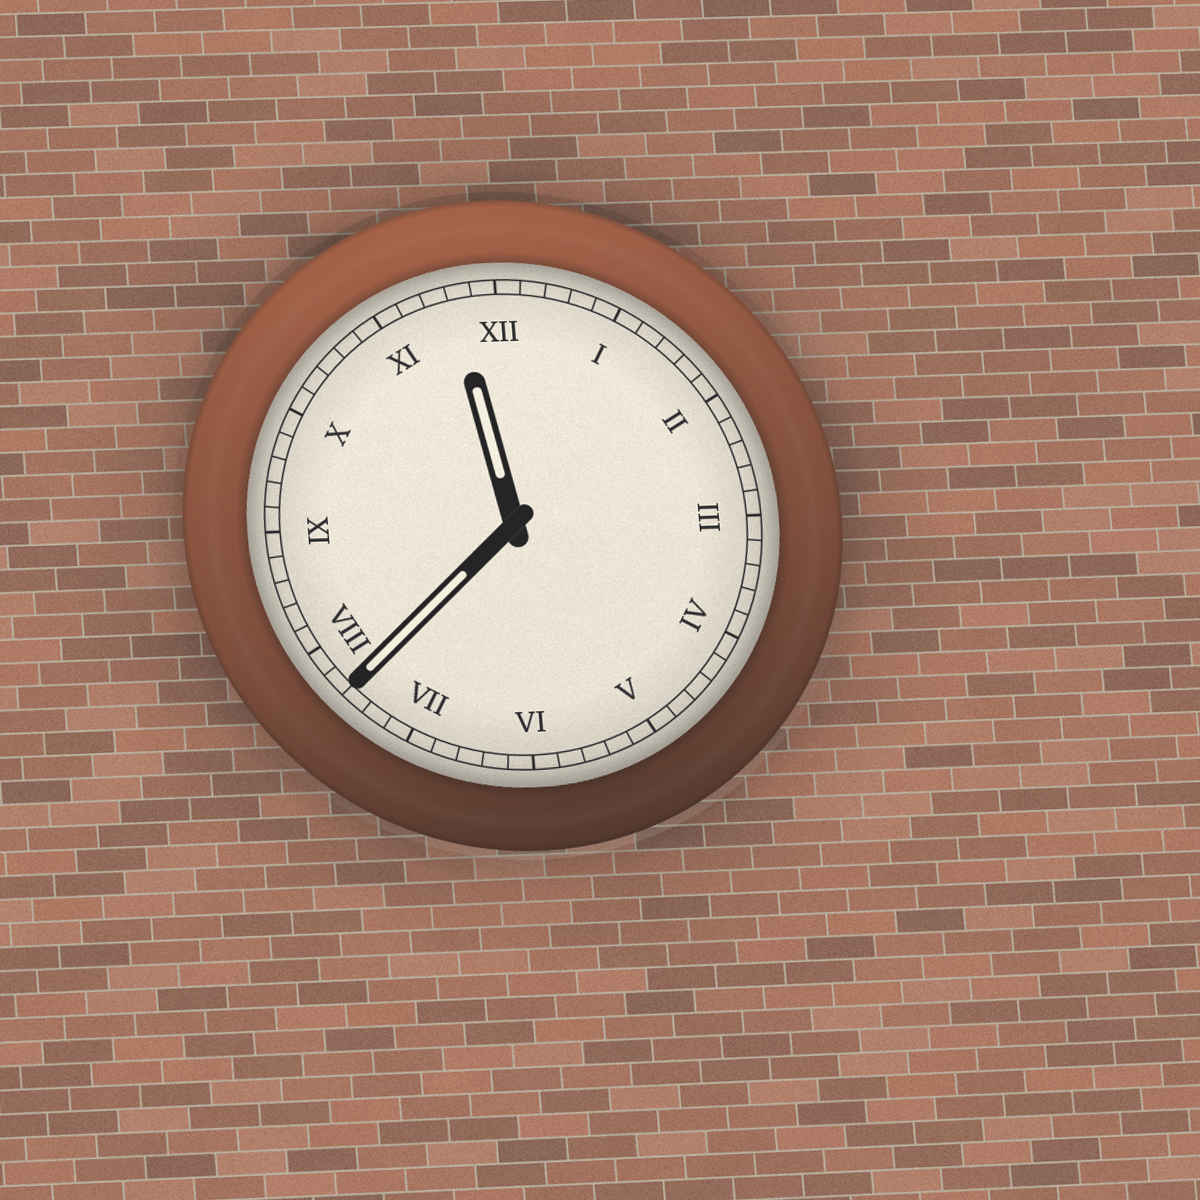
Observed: 11,38
